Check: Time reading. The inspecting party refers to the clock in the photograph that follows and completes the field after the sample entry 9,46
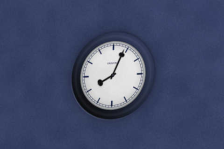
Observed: 8,04
